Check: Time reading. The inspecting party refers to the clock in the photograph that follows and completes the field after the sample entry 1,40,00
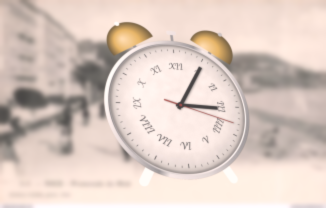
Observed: 3,05,18
